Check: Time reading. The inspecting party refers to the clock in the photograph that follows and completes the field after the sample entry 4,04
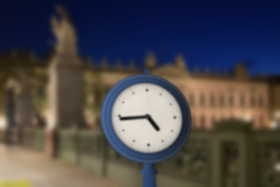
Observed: 4,44
